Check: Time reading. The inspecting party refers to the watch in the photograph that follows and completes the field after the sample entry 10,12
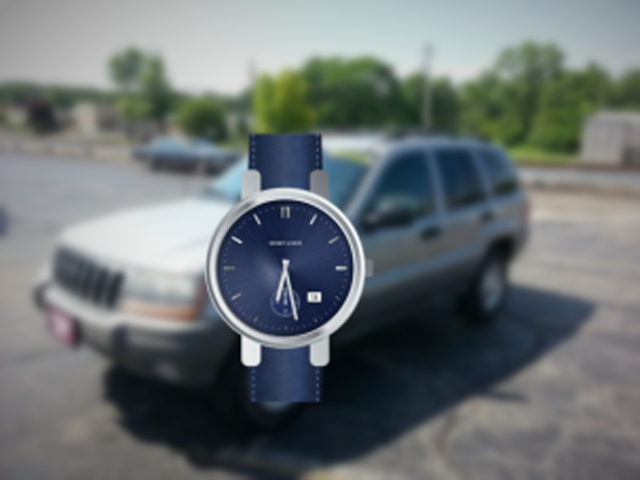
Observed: 6,28
